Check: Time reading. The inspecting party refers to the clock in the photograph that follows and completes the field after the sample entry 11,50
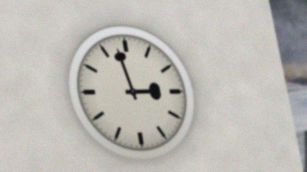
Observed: 2,58
